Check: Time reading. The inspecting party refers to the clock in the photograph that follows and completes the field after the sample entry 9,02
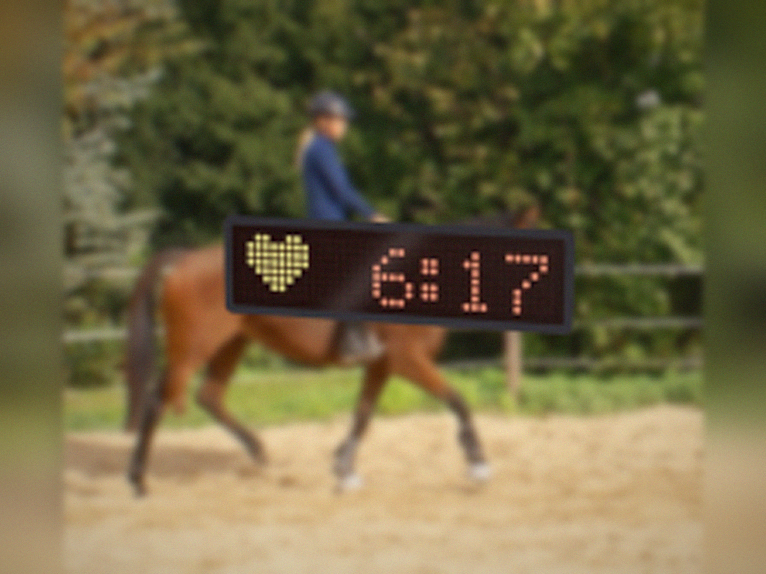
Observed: 6,17
